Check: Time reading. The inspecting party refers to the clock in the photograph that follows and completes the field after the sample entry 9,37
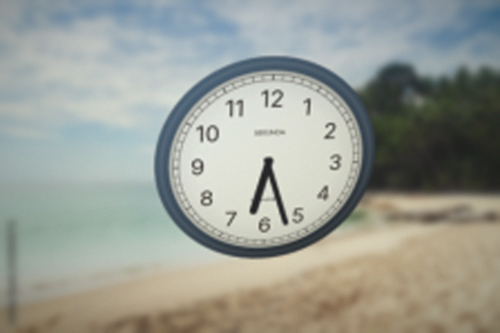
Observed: 6,27
